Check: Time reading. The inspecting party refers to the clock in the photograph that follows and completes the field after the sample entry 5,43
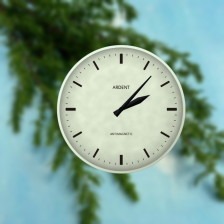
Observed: 2,07
